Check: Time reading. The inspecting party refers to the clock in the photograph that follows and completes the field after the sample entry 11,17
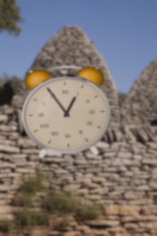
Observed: 12,55
